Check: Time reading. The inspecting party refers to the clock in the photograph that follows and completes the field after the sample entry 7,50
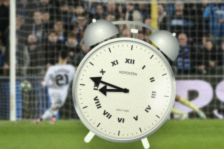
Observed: 8,47
